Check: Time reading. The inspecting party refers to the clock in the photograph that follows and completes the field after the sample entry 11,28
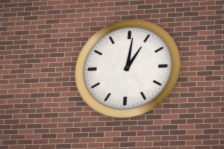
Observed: 1,01
